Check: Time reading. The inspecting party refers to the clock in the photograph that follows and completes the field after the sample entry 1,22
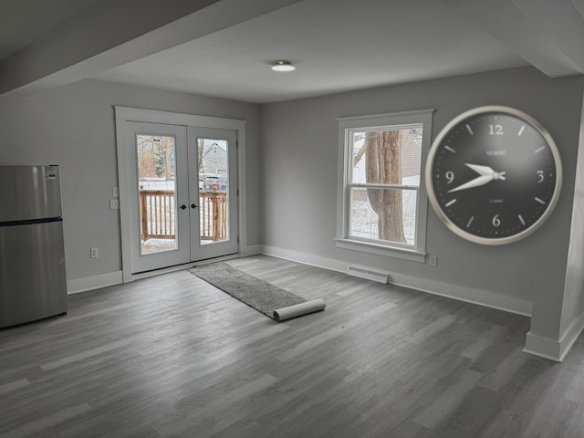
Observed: 9,42
